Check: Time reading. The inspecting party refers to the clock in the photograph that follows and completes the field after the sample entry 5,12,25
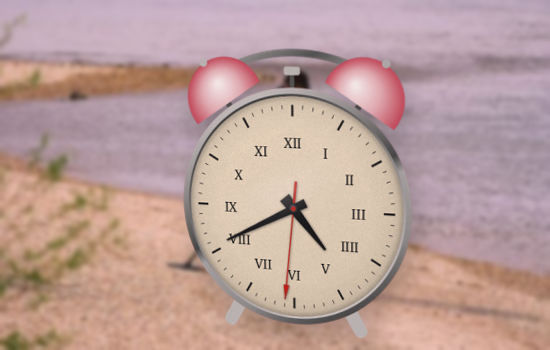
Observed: 4,40,31
